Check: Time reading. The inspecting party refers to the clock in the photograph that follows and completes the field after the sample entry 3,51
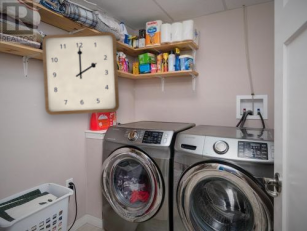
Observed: 2,00
